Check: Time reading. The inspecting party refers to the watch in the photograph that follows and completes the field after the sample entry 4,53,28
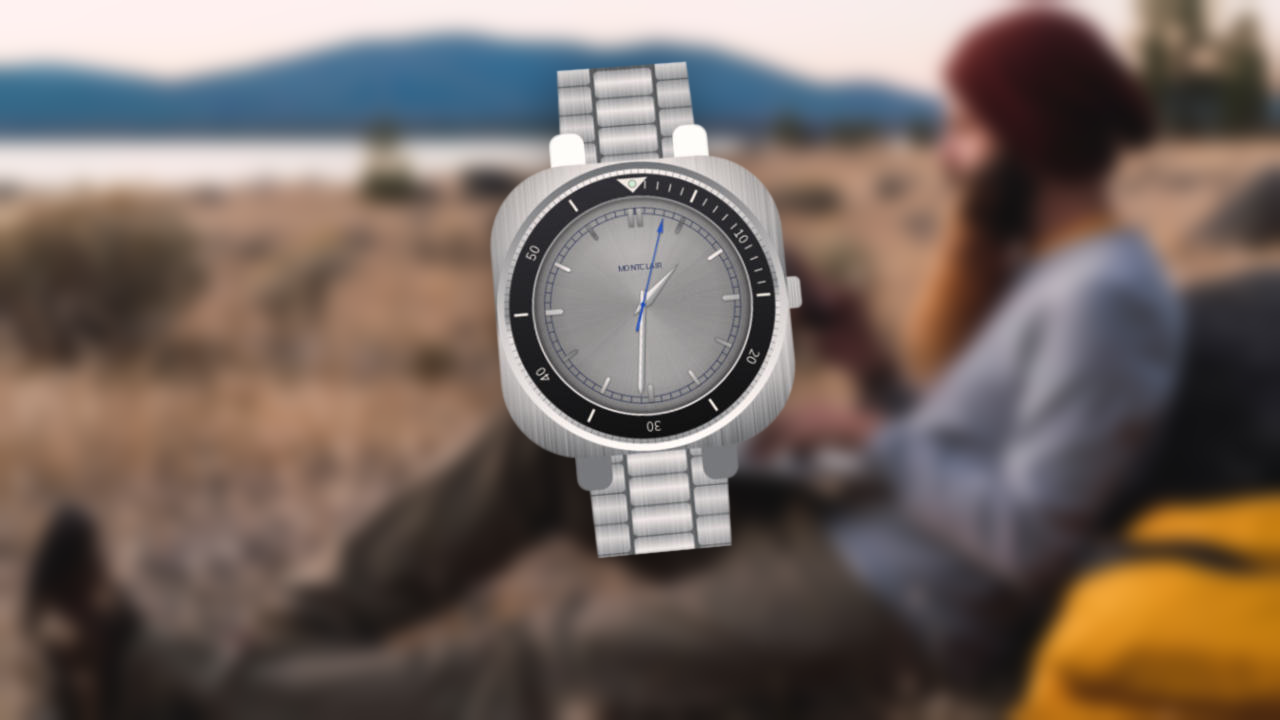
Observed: 1,31,03
